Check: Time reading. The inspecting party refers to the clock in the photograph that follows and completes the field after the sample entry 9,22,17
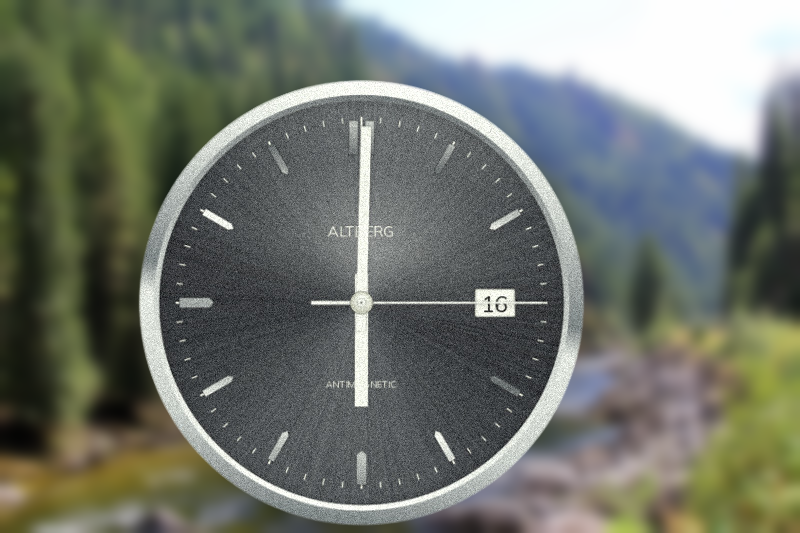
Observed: 6,00,15
